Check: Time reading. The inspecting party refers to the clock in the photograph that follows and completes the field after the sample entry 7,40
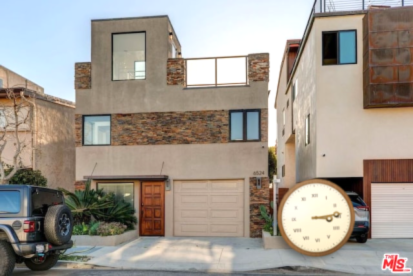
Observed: 3,14
